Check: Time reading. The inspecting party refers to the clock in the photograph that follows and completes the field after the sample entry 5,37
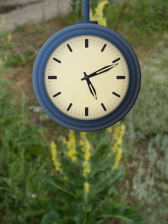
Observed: 5,11
